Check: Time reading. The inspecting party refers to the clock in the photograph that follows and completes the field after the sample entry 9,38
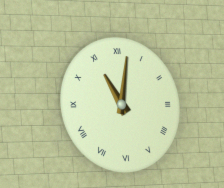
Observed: 11,02
